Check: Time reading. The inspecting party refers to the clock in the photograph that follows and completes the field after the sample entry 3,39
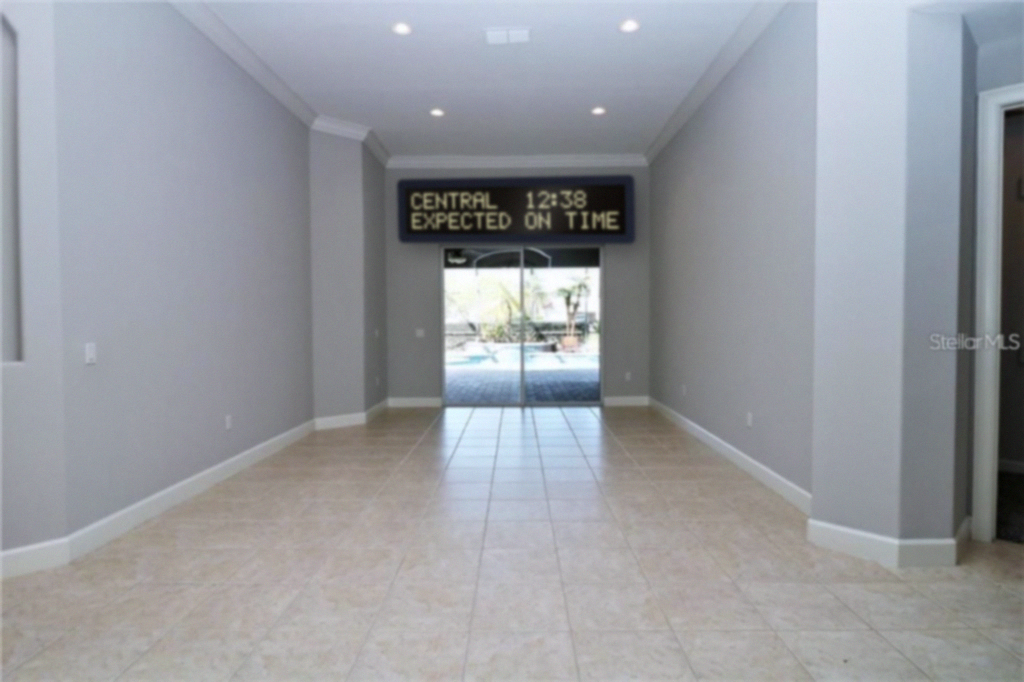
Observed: 12,38
